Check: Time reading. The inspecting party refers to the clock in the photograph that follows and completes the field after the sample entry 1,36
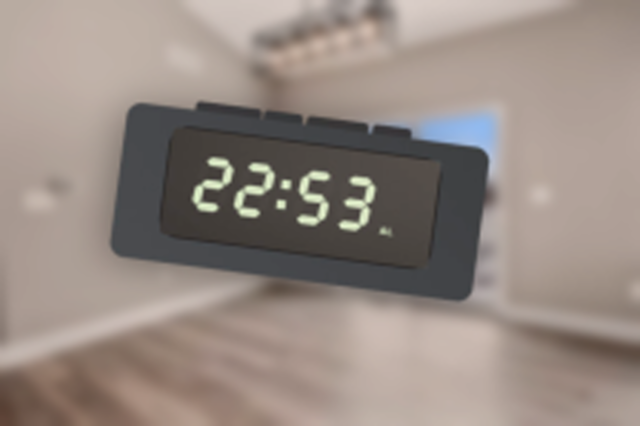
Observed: 22,53
